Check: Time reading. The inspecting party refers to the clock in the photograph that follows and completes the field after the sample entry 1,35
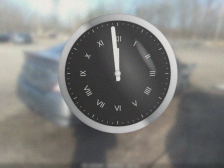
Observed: 11,59
